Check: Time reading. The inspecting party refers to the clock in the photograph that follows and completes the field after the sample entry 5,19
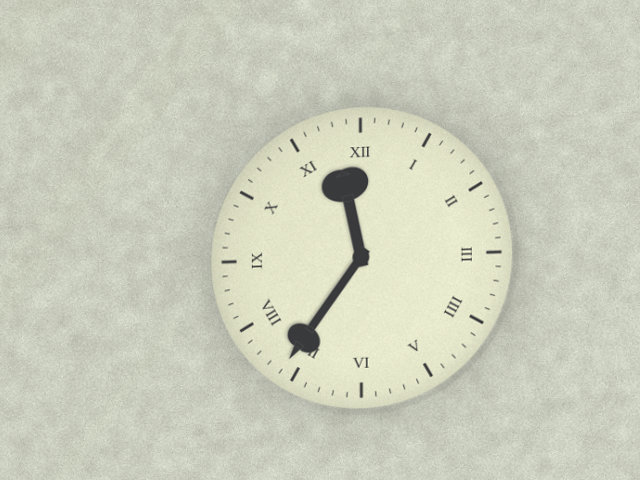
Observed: 11,36
